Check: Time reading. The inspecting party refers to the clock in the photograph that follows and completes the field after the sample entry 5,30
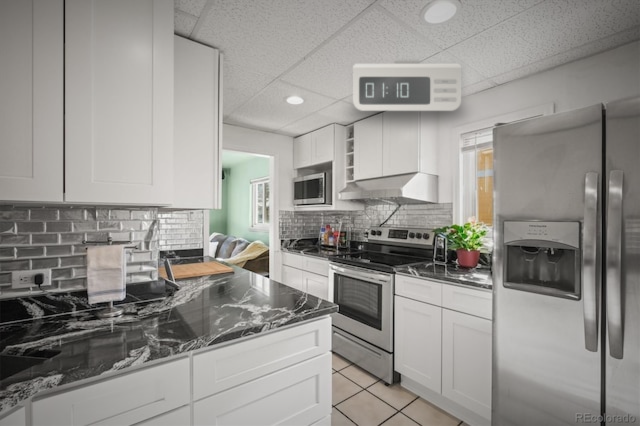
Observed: 1,10
